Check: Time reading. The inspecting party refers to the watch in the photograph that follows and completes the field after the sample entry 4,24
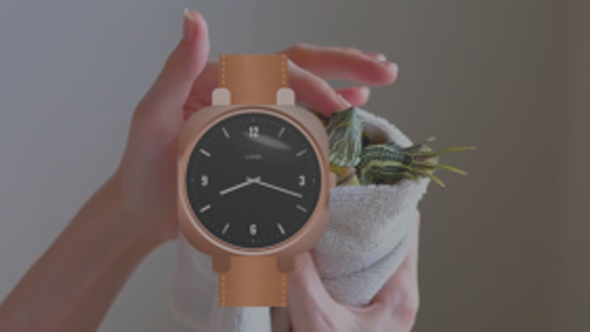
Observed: 8,18
